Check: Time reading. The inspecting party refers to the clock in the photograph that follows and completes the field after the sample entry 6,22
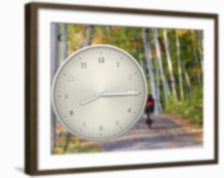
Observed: 8,15
